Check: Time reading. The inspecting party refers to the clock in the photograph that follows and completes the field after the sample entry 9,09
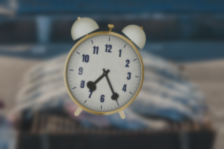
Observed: 7,25
